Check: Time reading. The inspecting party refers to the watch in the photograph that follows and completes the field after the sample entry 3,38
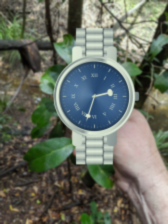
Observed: 2,33
